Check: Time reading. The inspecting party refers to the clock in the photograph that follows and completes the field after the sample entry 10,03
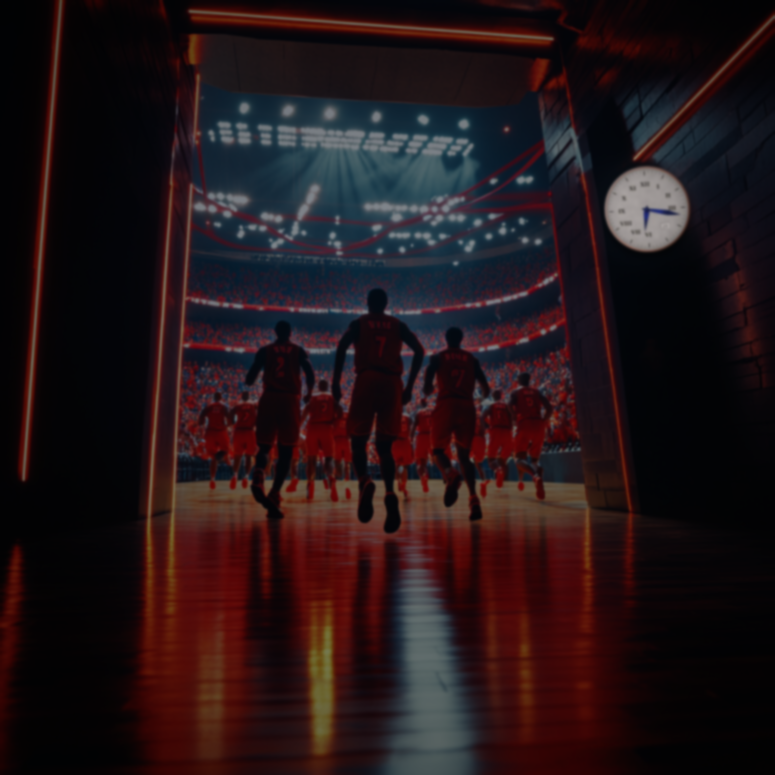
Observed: 6,17
